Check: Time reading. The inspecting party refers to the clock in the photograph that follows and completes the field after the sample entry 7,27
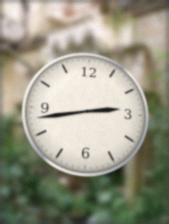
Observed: 2,43
